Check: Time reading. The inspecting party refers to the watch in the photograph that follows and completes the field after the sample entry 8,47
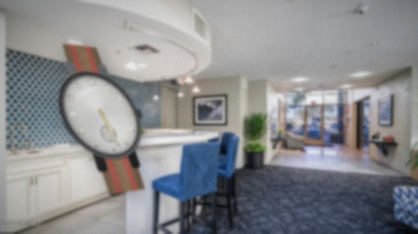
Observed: 5,28
